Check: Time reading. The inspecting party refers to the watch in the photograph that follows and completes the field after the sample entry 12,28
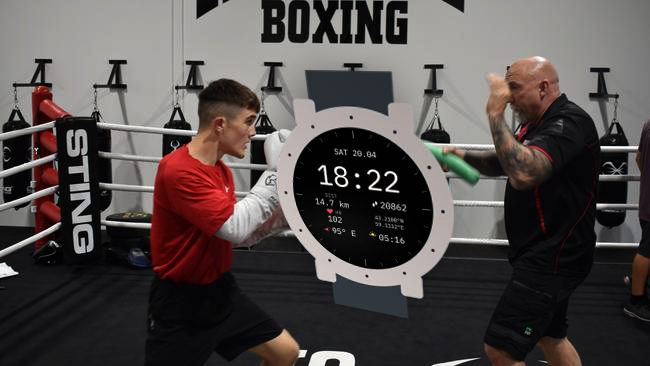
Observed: 18,22
